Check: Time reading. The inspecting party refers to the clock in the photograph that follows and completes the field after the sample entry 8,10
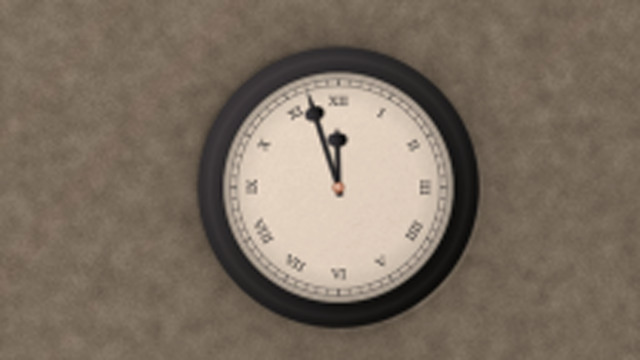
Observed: 11,57
